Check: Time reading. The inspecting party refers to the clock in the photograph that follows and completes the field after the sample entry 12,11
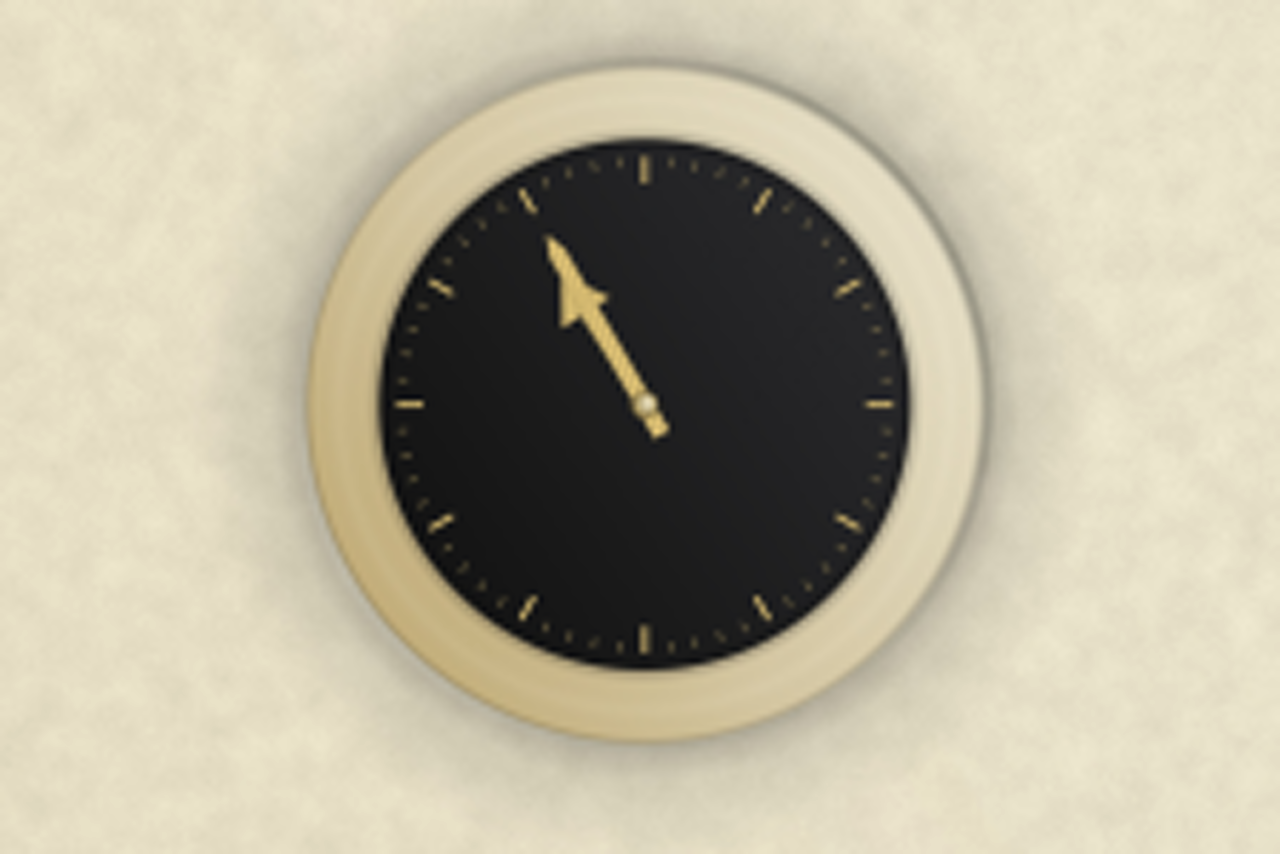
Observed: 10,55
